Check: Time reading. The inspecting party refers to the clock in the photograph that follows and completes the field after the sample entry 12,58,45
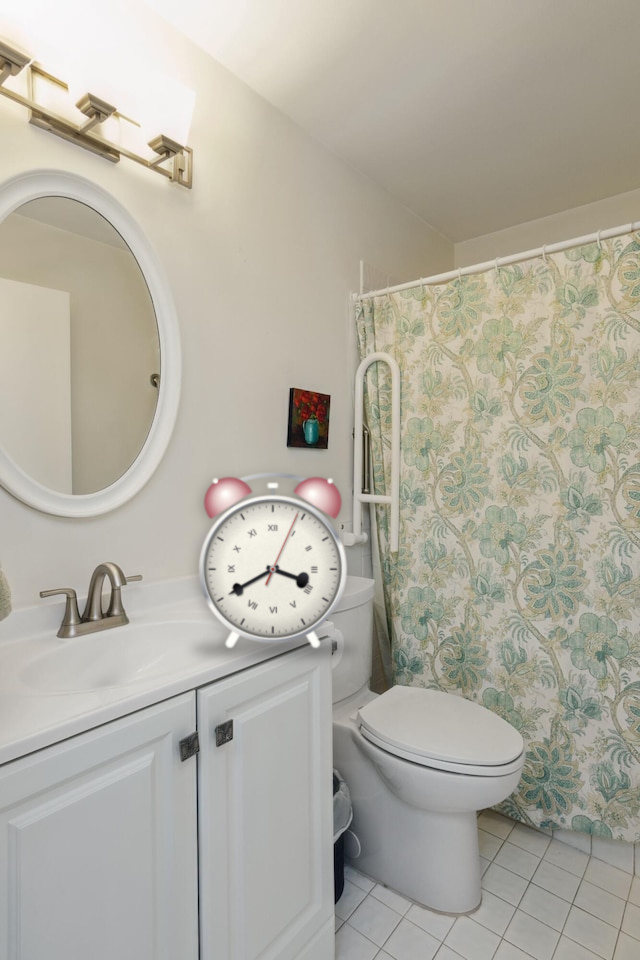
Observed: 3,40,04
